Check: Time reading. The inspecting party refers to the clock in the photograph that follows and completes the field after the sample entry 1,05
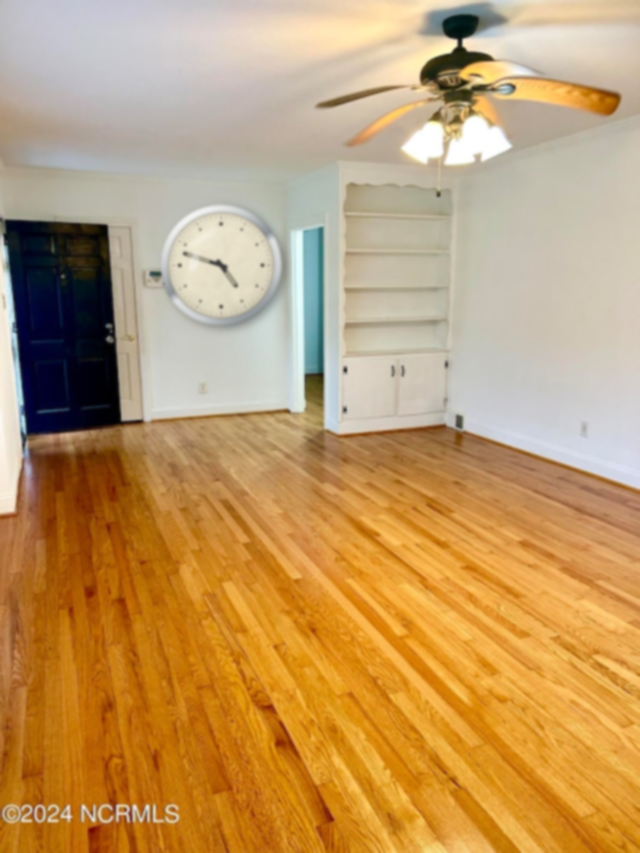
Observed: 4,48
